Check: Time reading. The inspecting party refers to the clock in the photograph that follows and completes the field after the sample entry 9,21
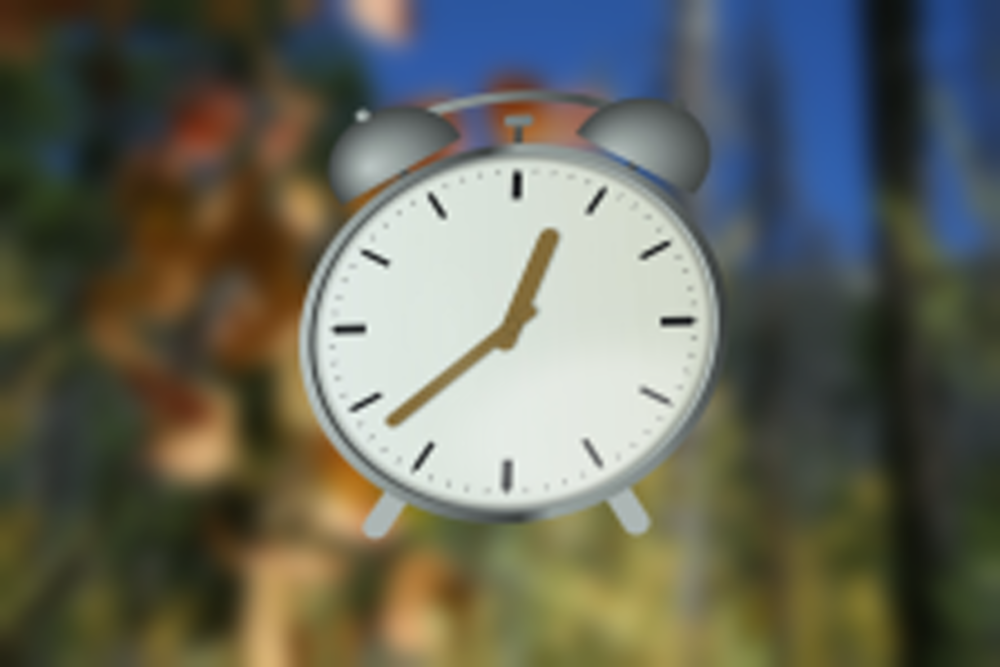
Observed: 12,38
